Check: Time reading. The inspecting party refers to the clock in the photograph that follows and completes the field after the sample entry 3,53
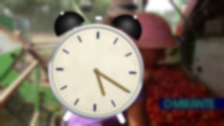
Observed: 5,20
